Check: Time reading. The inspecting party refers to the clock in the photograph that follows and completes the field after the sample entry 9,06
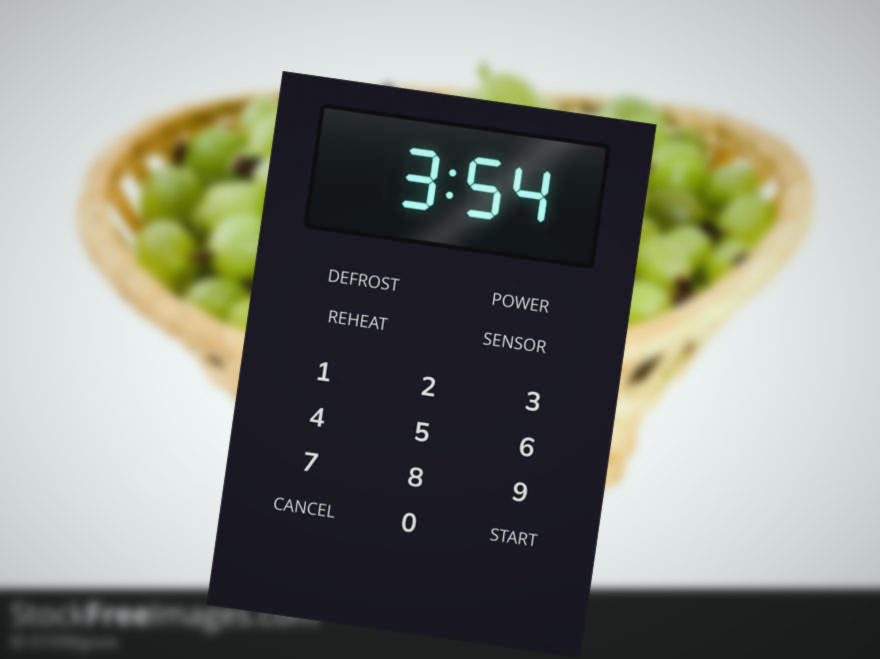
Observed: 3,54
